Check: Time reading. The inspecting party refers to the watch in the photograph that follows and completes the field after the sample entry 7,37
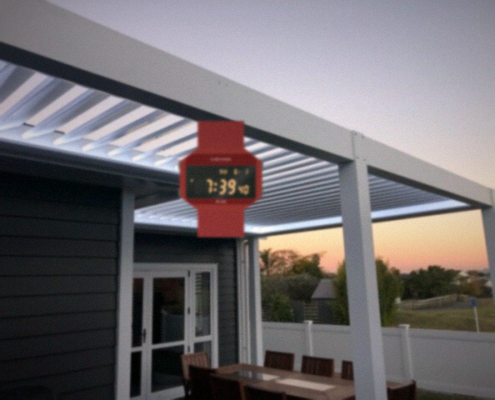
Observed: 7,39
